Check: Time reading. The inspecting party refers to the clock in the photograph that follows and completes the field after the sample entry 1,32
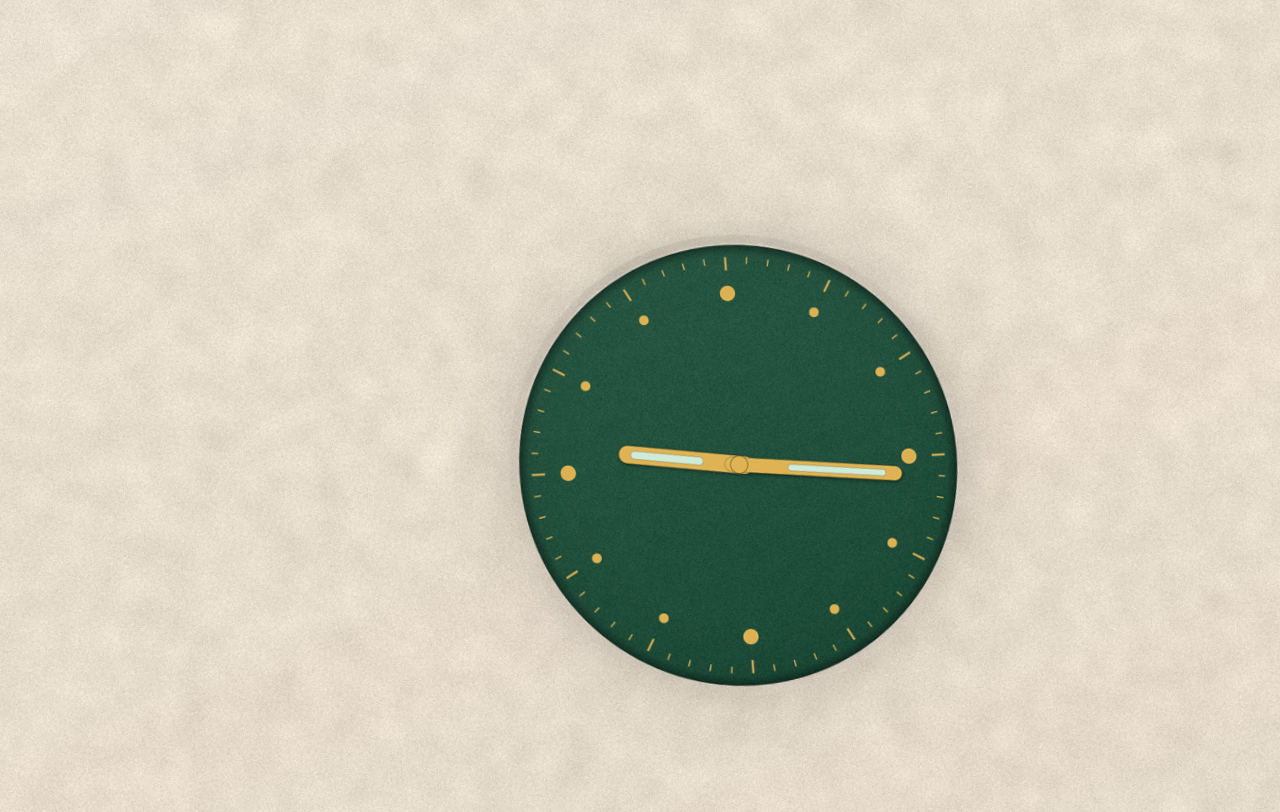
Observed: 9,16
